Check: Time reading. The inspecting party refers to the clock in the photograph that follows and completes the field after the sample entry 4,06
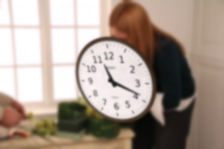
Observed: 11,19
